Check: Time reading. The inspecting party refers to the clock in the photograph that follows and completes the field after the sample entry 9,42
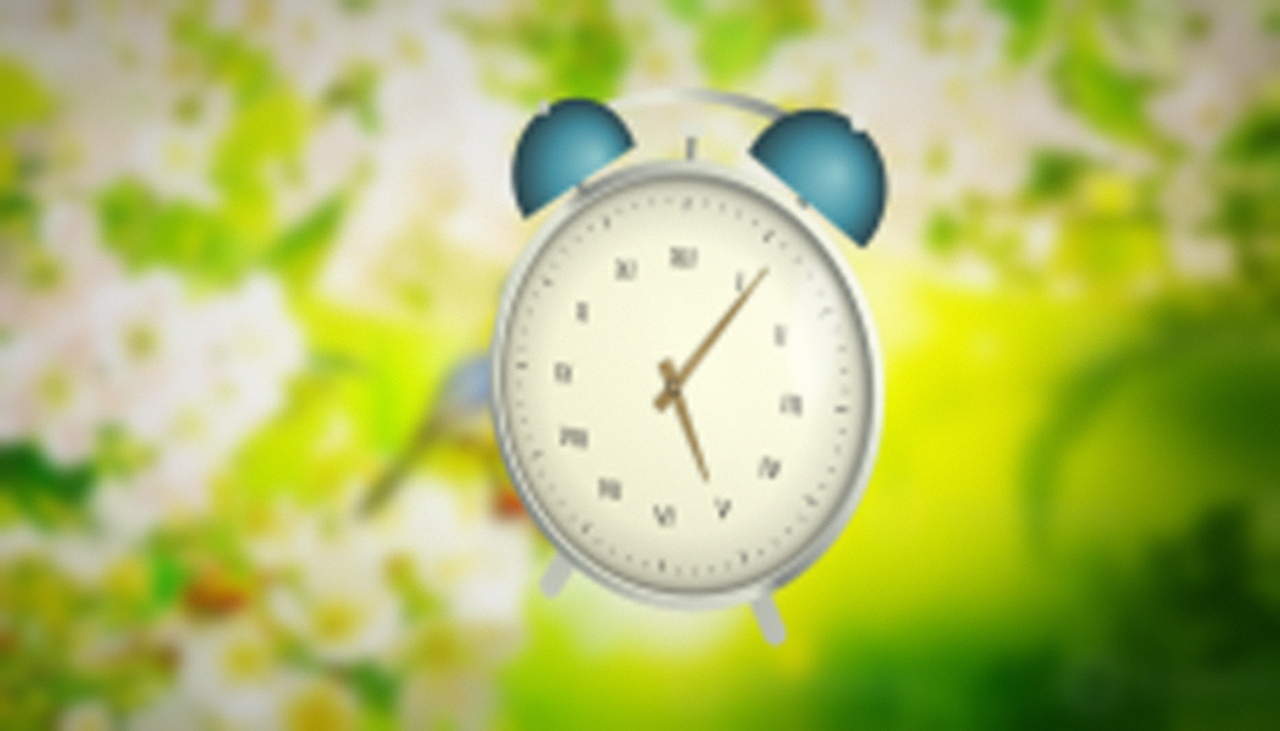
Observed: 5,06
